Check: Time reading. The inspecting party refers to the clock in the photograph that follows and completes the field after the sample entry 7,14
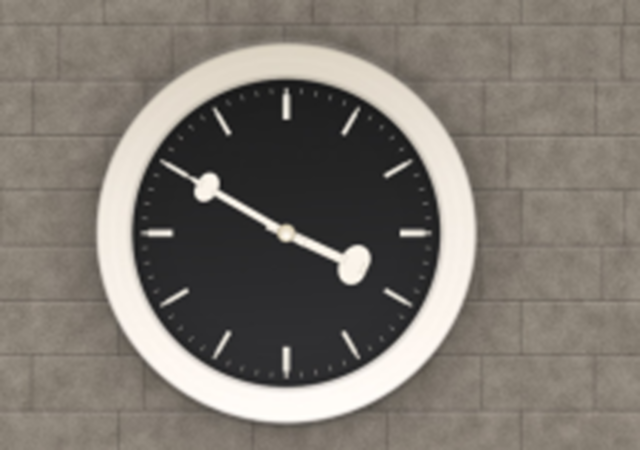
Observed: 3,50
